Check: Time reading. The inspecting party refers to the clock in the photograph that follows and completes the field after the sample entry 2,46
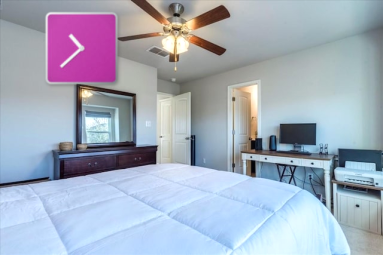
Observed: 10,38
